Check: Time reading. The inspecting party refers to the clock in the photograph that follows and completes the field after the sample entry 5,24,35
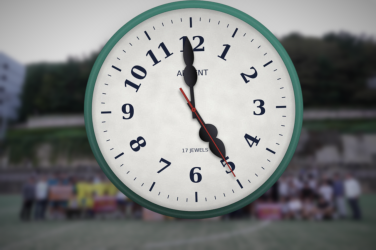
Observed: 4,59,25
